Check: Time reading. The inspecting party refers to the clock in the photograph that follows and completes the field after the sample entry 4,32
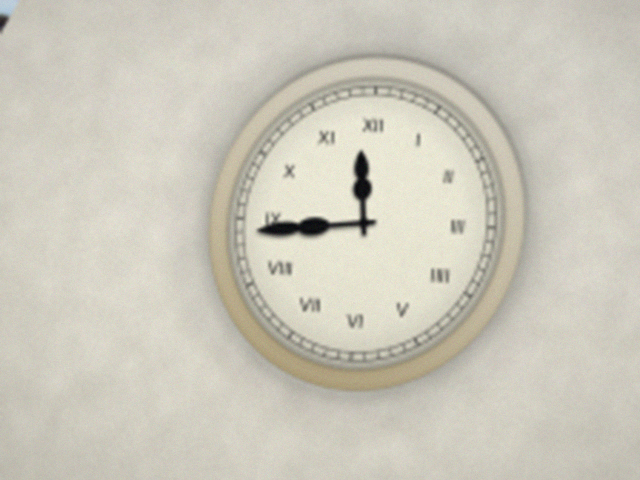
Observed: 11,44
